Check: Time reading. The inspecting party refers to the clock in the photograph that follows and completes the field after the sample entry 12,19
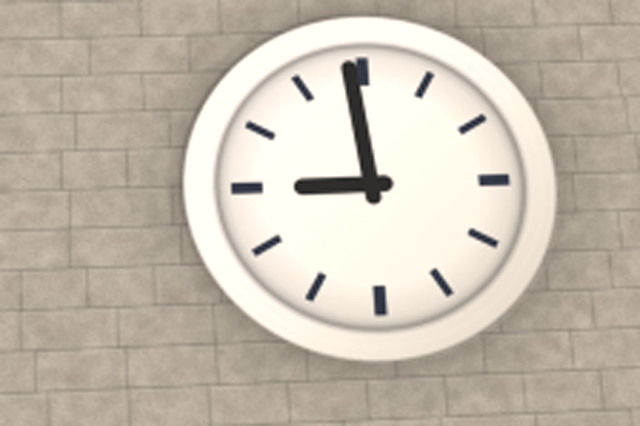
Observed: 8,59
